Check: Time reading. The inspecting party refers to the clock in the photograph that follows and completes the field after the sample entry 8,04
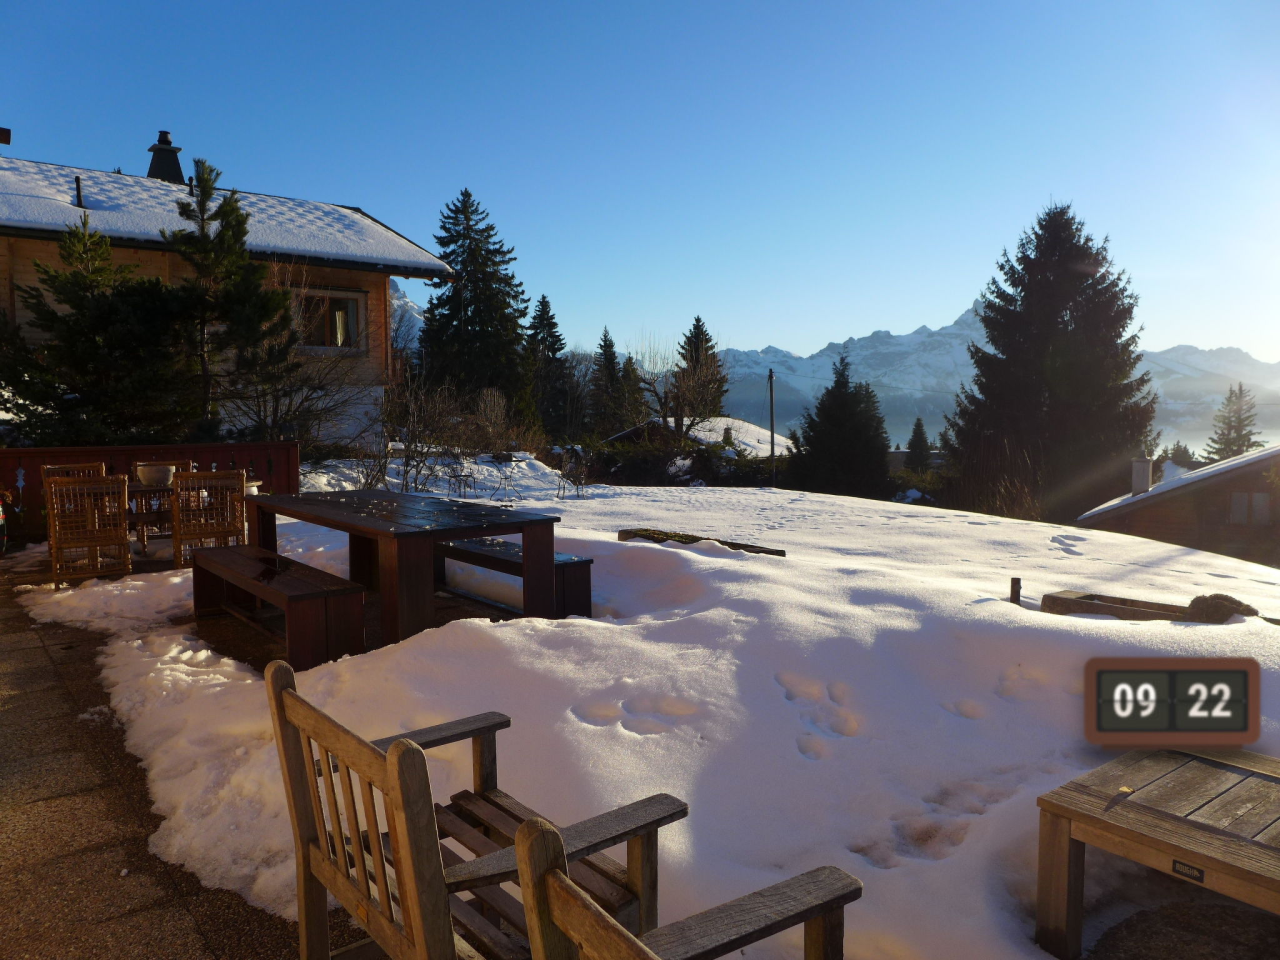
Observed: 9,22
